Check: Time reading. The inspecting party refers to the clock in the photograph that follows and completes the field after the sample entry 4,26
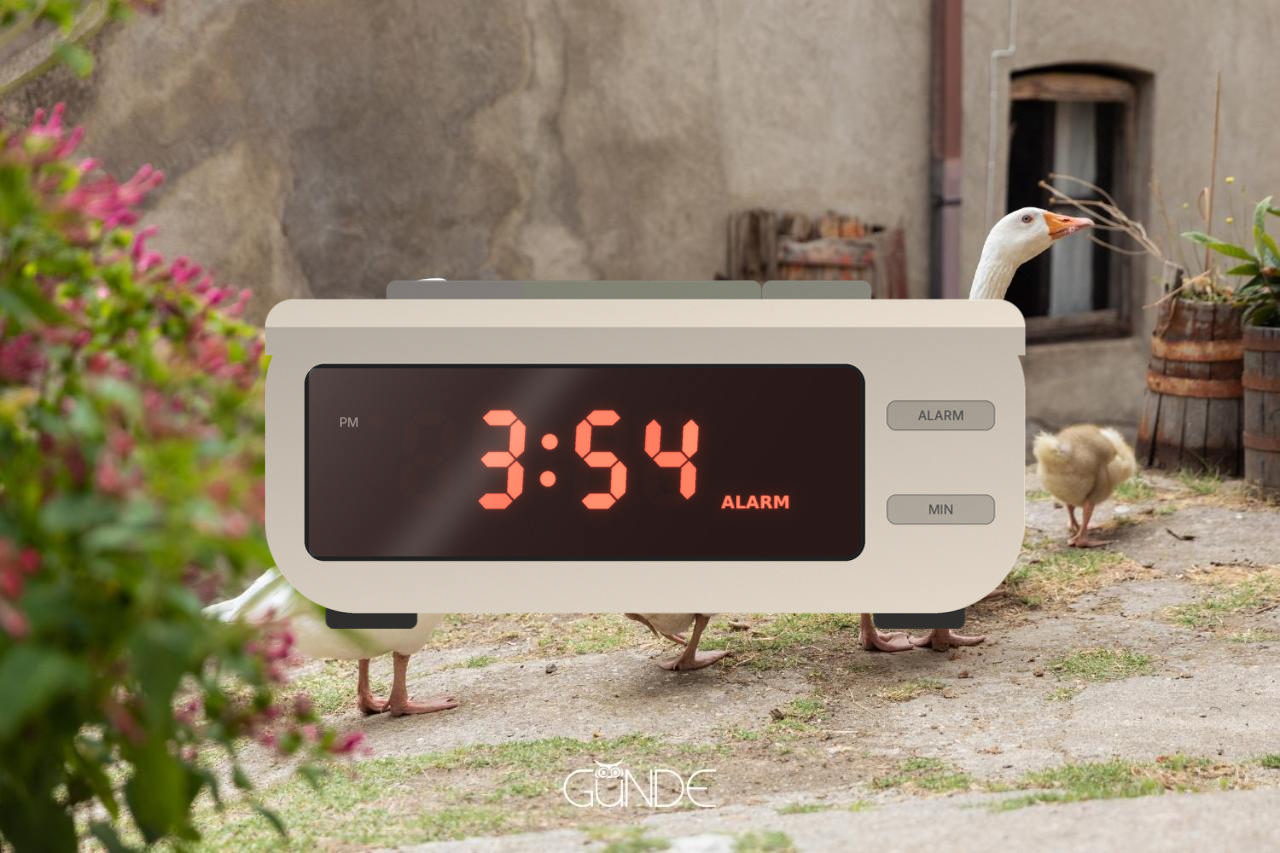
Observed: 3,54
